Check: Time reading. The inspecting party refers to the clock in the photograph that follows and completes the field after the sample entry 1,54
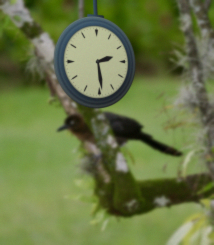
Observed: 2,29
